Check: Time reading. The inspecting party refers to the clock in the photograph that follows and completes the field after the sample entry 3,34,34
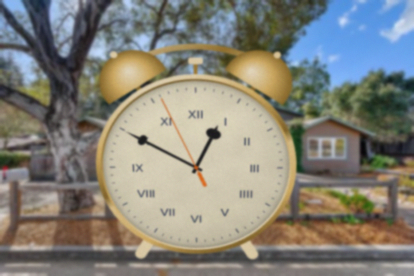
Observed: 12,49,56
